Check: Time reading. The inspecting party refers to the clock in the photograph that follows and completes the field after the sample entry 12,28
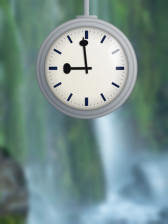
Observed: 8,59
